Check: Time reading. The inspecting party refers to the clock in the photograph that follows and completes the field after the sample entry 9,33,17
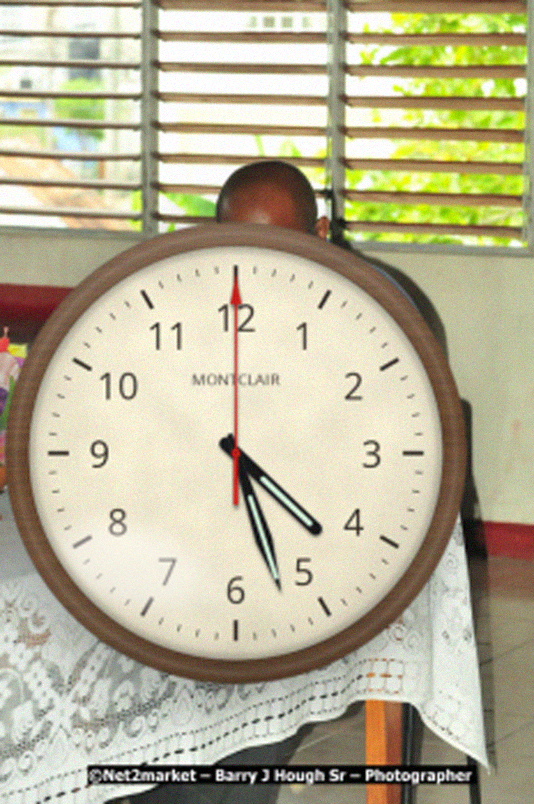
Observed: 4,27,00
